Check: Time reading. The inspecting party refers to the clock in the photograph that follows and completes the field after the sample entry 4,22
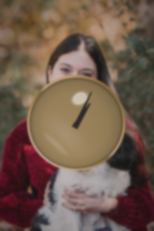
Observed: 1,04
